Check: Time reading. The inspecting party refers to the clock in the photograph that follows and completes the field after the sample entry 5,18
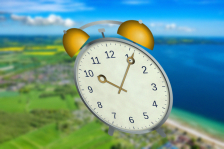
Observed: 10,06
